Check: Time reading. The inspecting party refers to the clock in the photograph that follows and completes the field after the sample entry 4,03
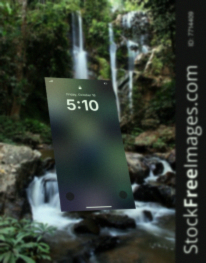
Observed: 5,10
